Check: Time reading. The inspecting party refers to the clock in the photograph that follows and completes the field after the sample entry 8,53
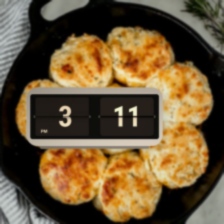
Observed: 3,11
